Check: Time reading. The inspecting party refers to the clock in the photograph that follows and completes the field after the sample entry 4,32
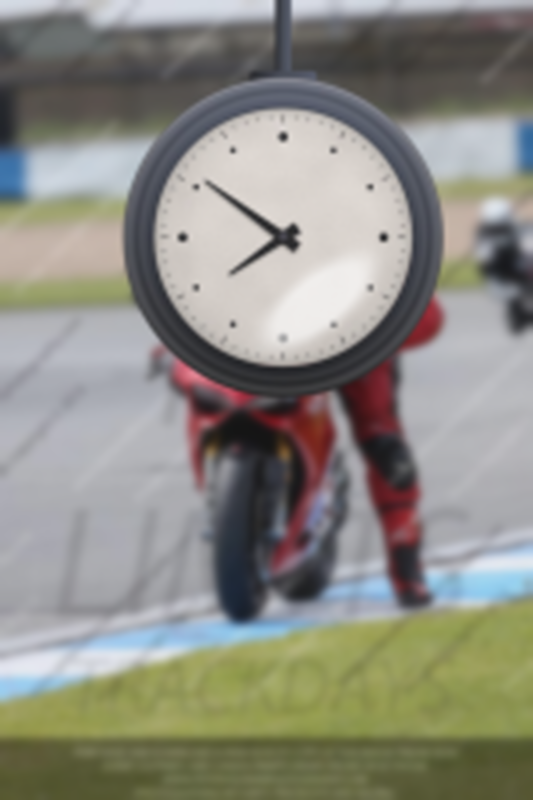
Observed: 7,51
